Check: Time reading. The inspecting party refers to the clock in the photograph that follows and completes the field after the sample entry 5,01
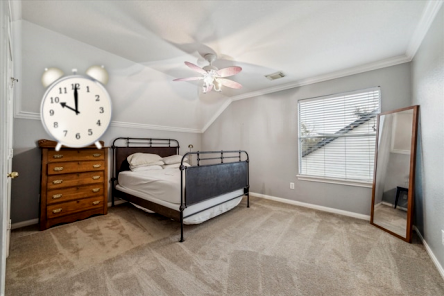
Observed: 10,00
